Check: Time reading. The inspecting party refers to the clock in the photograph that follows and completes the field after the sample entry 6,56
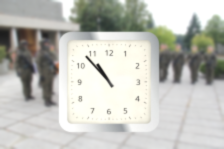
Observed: 10,53
